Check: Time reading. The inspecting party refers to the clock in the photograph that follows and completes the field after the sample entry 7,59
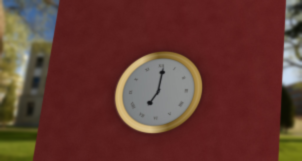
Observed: 7,01
